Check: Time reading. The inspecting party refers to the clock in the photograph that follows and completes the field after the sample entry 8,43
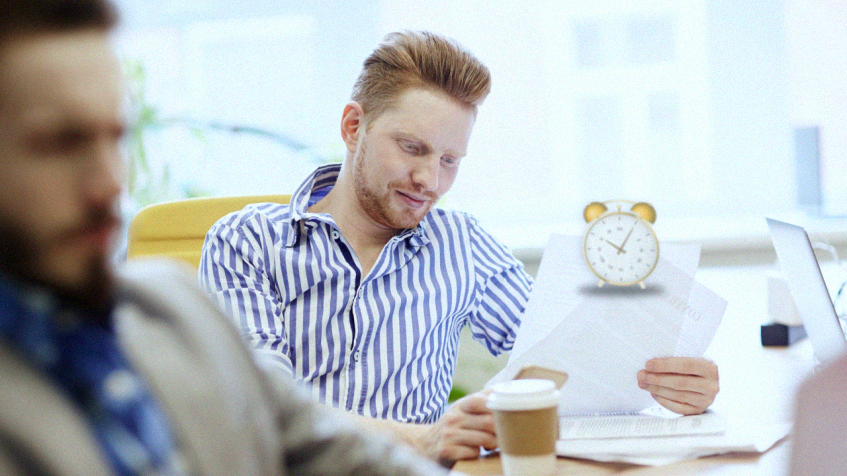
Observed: 10,05
